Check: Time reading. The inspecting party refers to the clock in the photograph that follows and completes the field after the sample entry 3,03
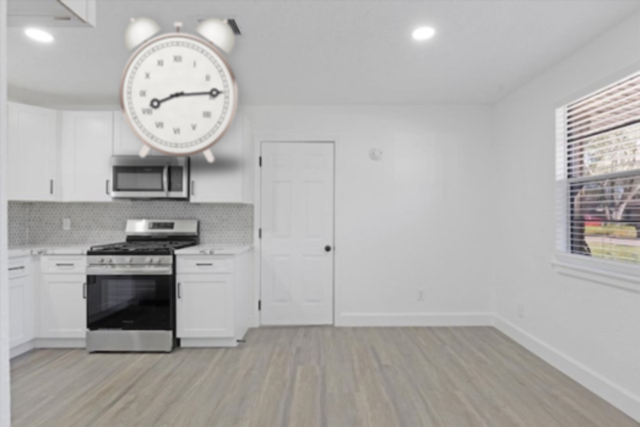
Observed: 8,14
